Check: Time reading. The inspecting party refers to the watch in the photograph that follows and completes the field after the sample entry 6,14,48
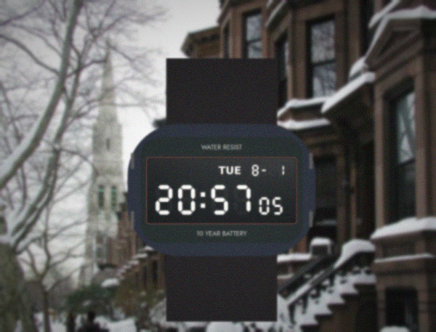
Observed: 20,57,05
